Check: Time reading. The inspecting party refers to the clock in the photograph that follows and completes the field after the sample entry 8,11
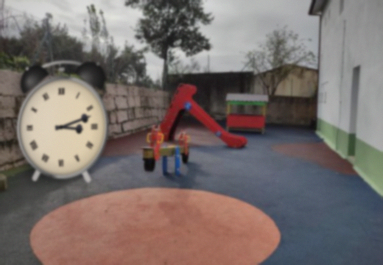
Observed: 3,12
